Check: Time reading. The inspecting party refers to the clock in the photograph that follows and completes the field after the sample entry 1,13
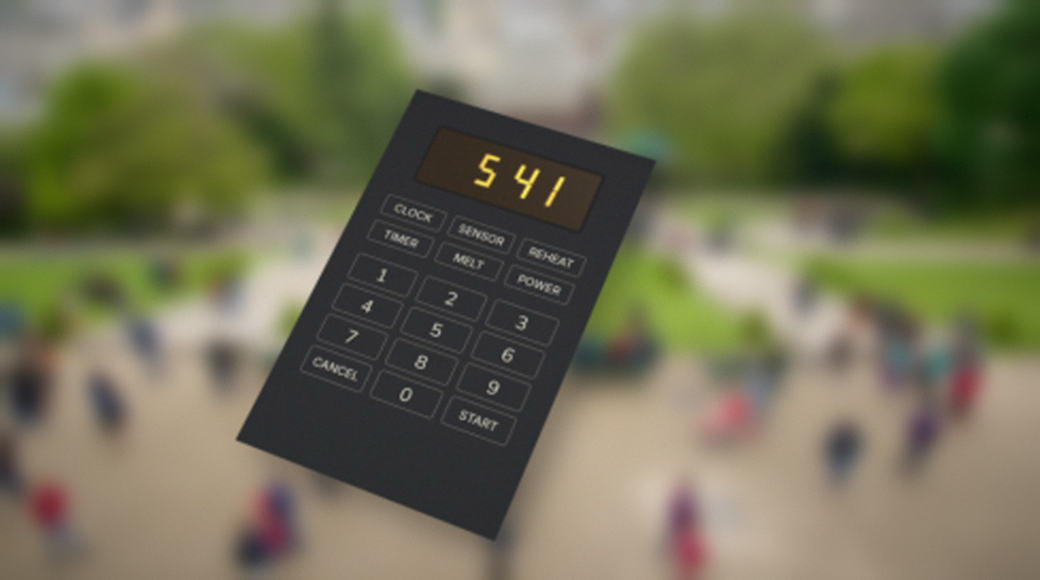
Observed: 5,41
